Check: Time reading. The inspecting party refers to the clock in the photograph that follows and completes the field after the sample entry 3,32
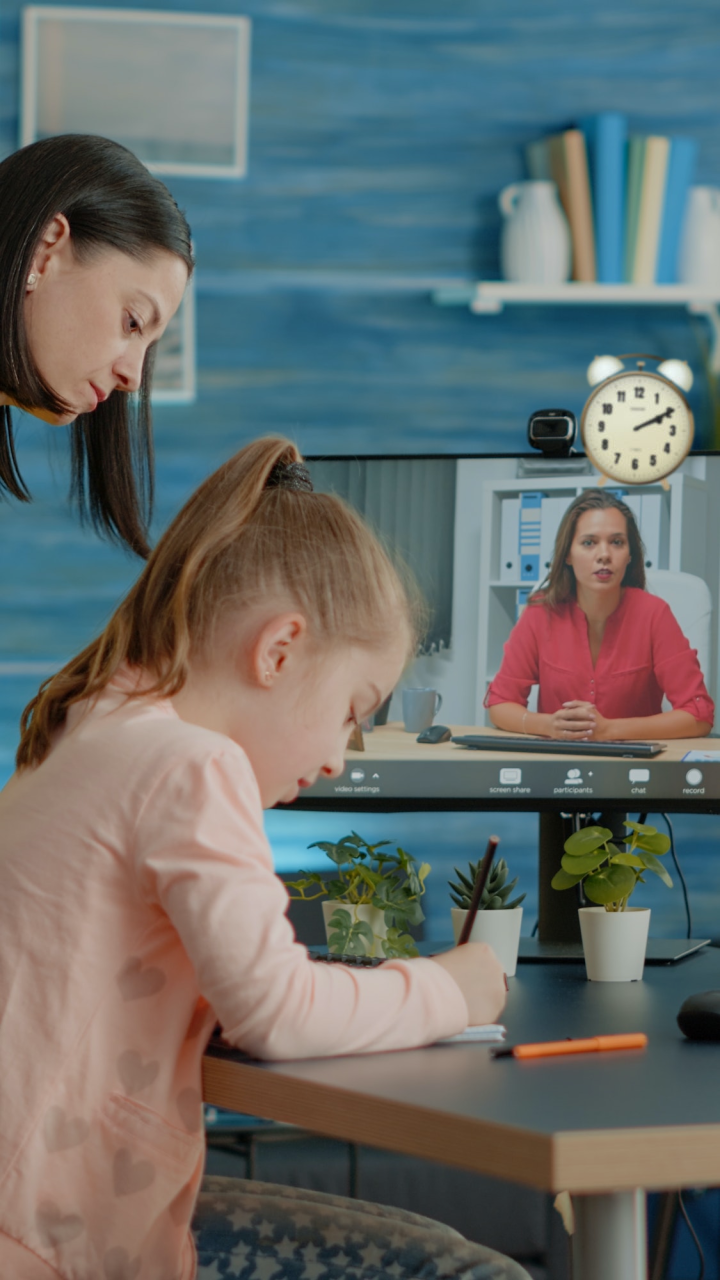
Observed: 2,10
